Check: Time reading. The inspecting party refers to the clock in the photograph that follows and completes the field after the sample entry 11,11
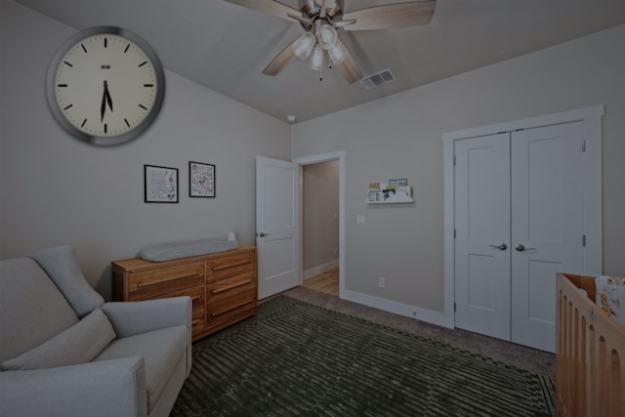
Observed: 5,31
